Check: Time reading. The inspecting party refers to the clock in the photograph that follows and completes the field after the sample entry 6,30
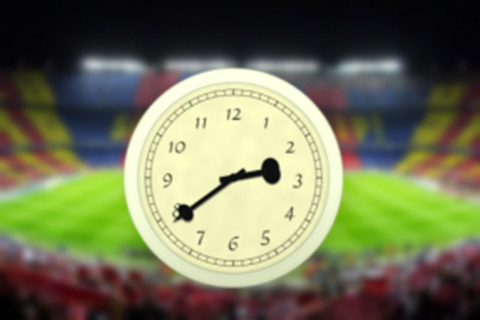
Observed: 2,39
